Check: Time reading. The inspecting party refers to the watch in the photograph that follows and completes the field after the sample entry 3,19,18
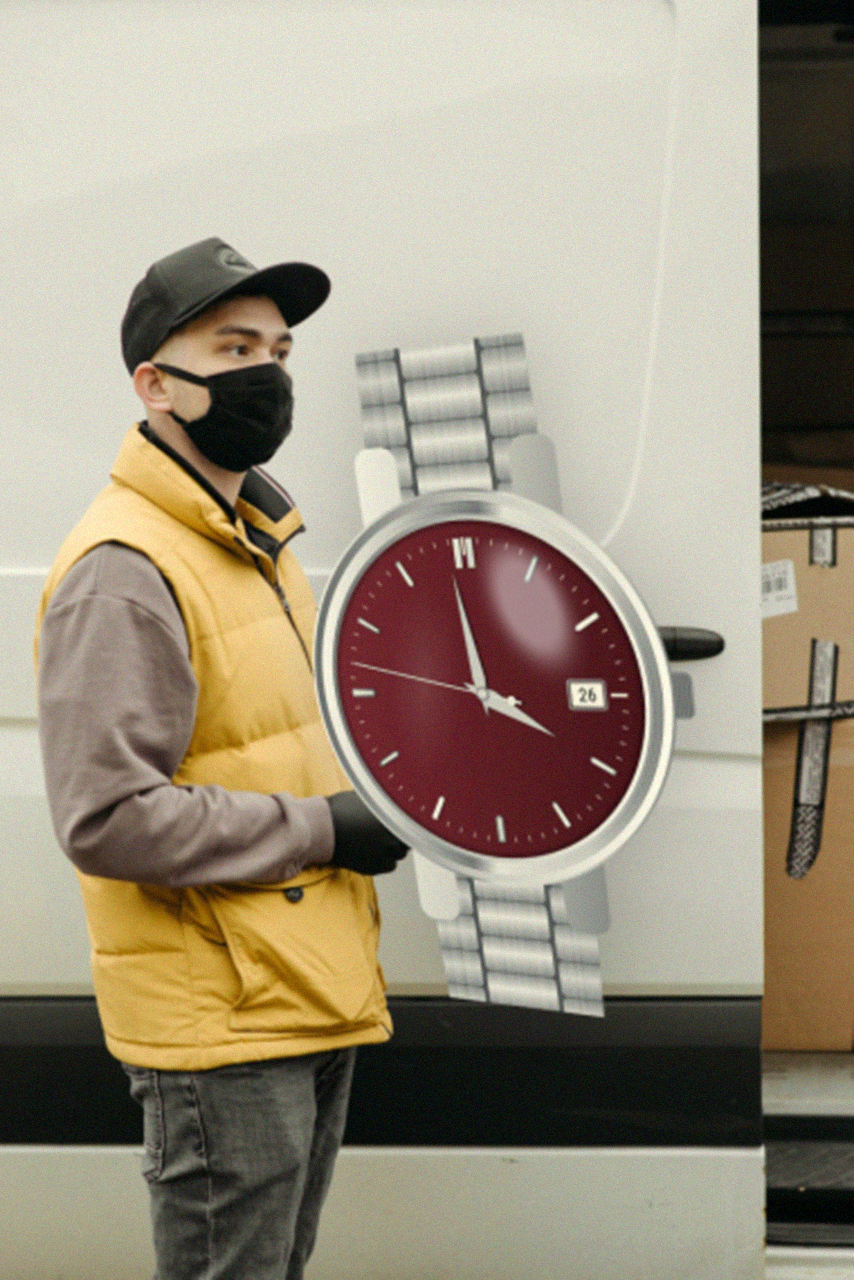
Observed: 3,58,47
